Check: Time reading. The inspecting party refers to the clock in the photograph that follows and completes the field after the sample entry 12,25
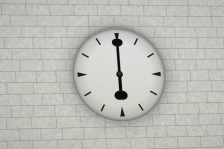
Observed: 6,00
